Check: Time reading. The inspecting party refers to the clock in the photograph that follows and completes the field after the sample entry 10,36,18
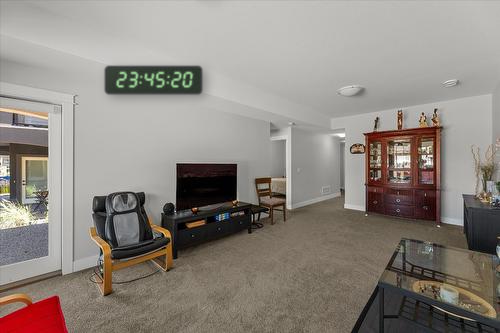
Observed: 23,45,20
